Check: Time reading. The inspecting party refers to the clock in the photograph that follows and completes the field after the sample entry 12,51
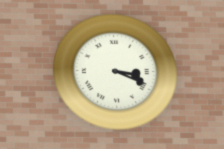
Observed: 3,19
